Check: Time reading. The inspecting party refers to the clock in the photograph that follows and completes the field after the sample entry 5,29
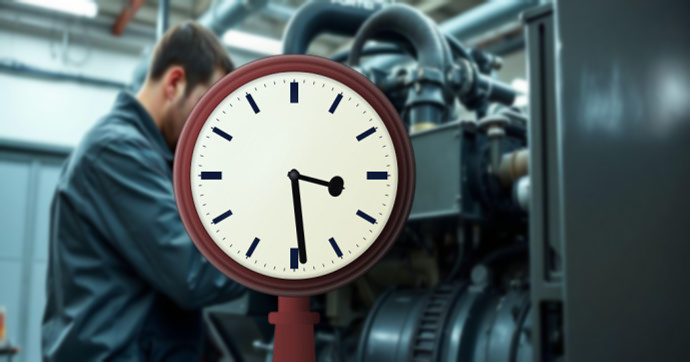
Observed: 3,29
